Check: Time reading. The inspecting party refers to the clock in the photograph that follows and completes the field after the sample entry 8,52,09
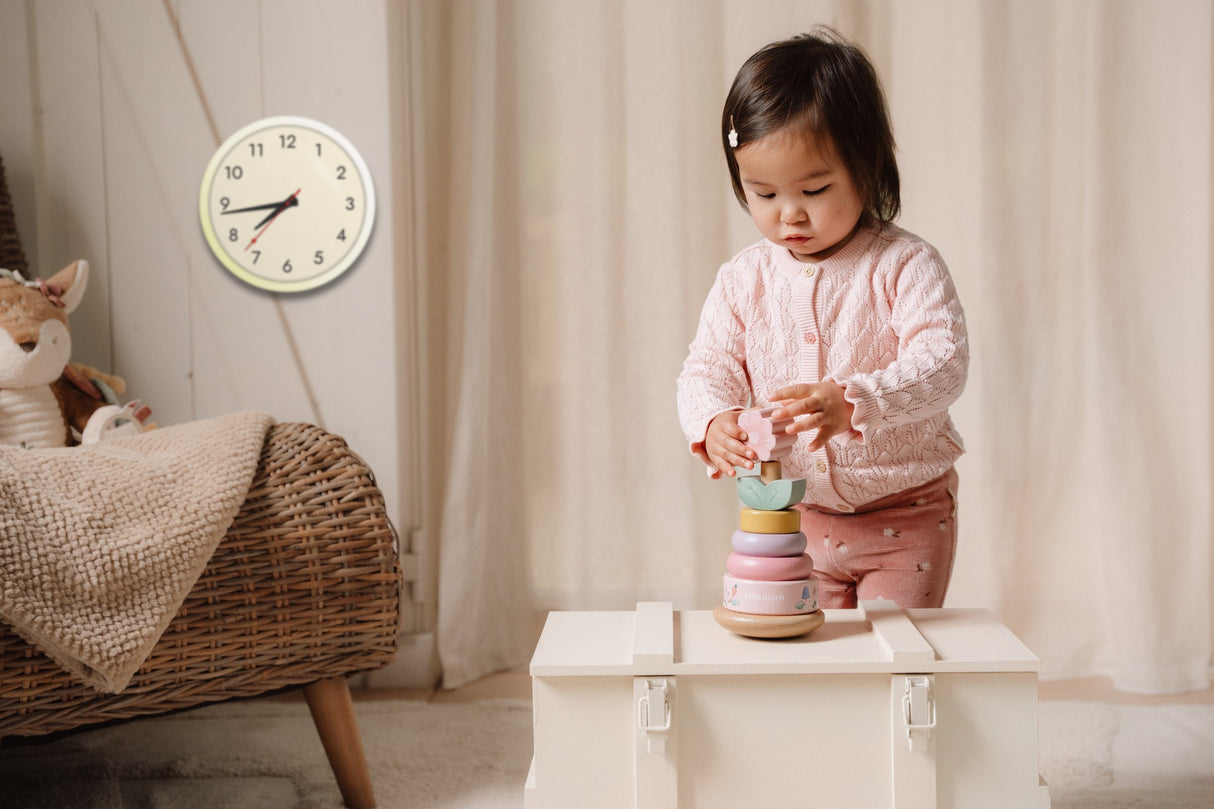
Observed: 7,43,37
